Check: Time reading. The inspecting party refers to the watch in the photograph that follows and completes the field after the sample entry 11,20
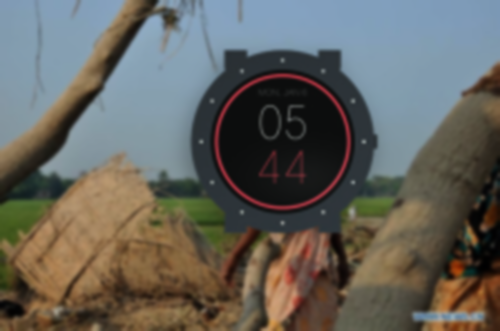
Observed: 5,44
